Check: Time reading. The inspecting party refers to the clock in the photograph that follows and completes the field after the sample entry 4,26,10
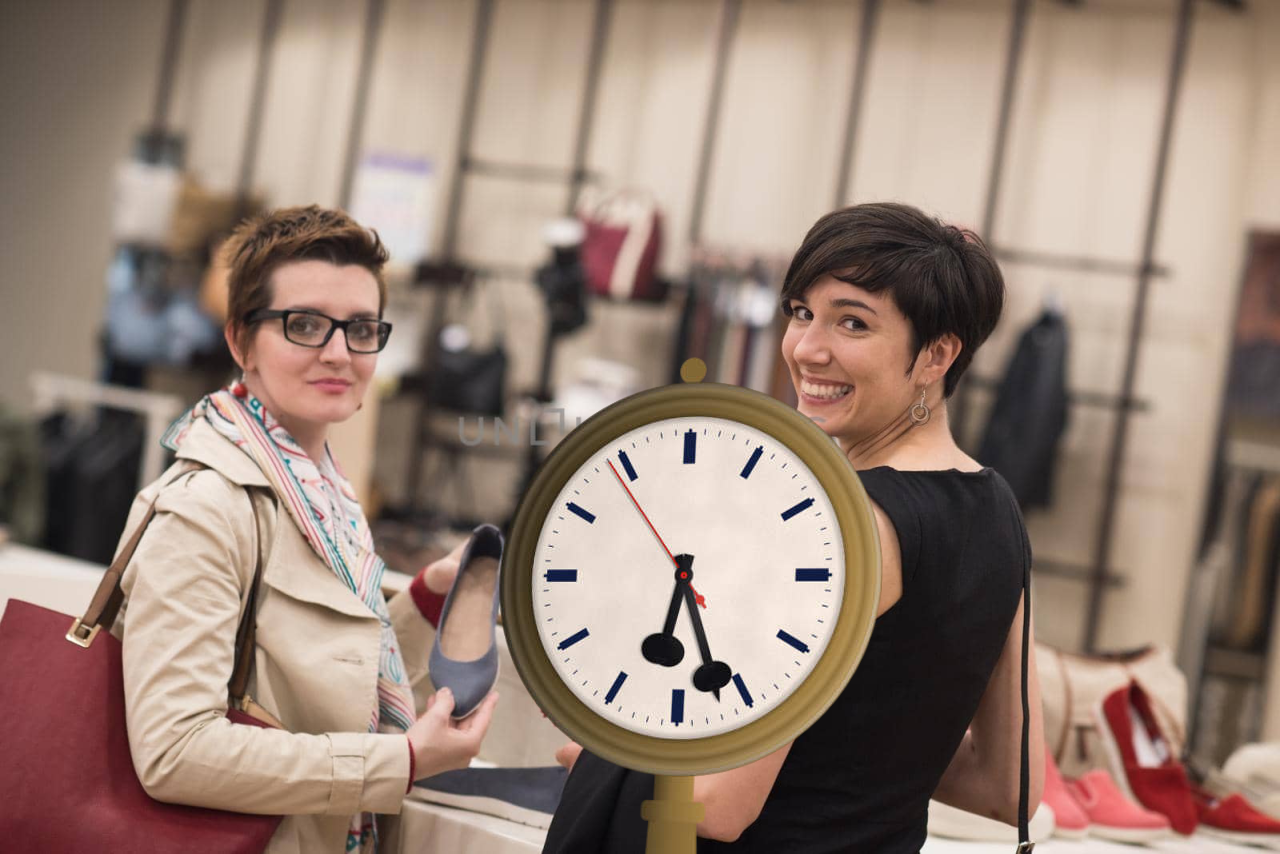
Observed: 6,26,54
